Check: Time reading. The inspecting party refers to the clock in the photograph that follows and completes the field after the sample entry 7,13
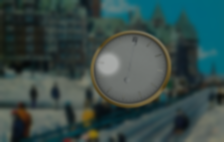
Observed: 6,00
